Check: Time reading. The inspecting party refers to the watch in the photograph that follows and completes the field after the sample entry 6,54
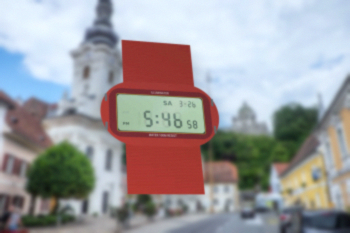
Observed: 5,46
